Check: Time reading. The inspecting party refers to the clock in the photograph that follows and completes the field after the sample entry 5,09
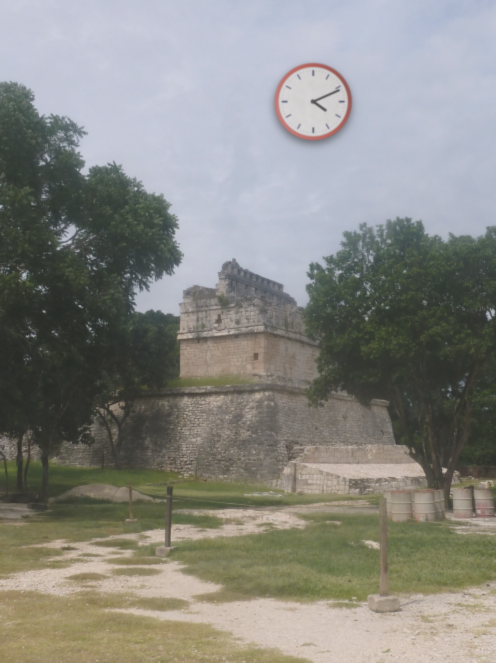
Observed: 4,11
